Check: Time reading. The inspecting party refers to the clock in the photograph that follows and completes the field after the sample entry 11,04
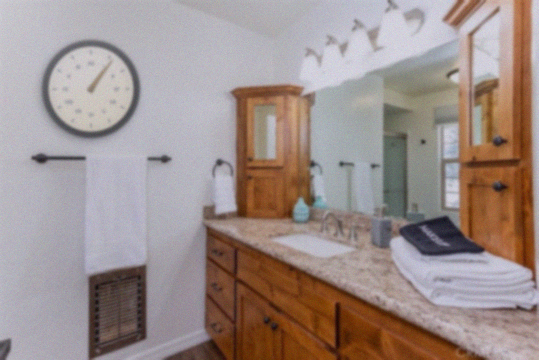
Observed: 1,06
